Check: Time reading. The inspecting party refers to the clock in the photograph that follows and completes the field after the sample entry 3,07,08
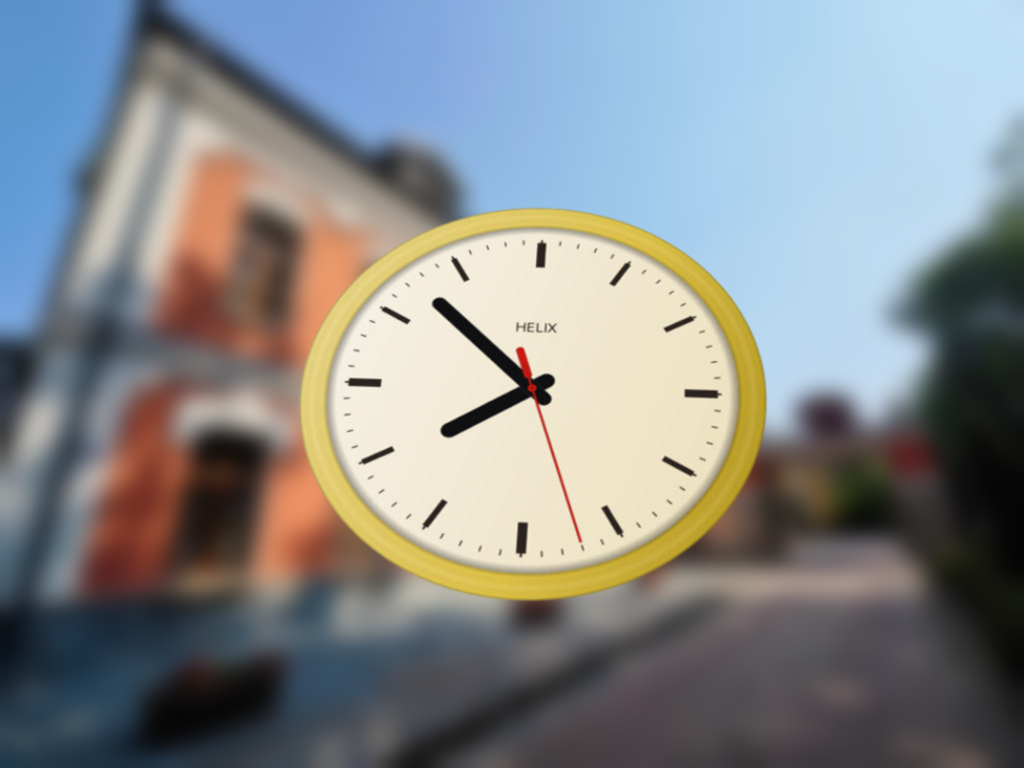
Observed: 7,52,27
